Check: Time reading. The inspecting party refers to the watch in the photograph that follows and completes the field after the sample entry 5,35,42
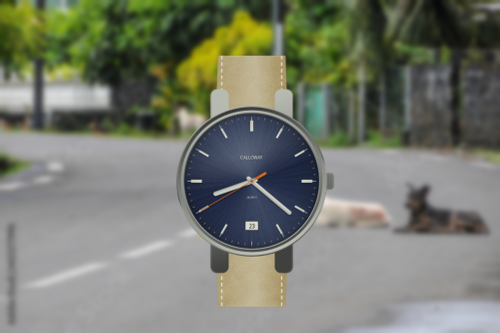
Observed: 8,21,40
